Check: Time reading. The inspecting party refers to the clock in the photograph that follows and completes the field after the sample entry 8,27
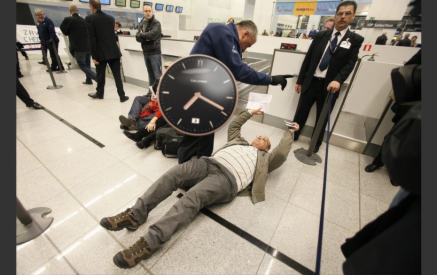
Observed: 7,19
